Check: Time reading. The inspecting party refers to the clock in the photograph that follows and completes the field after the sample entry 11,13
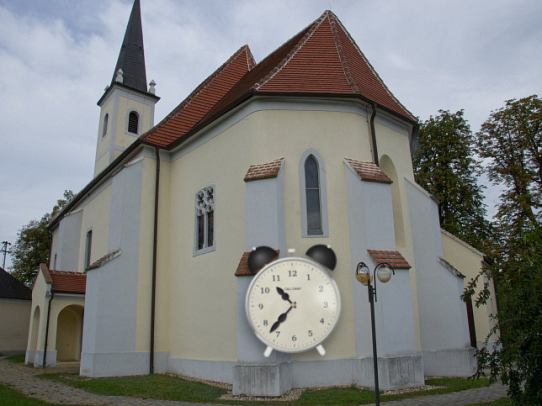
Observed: 10,37
